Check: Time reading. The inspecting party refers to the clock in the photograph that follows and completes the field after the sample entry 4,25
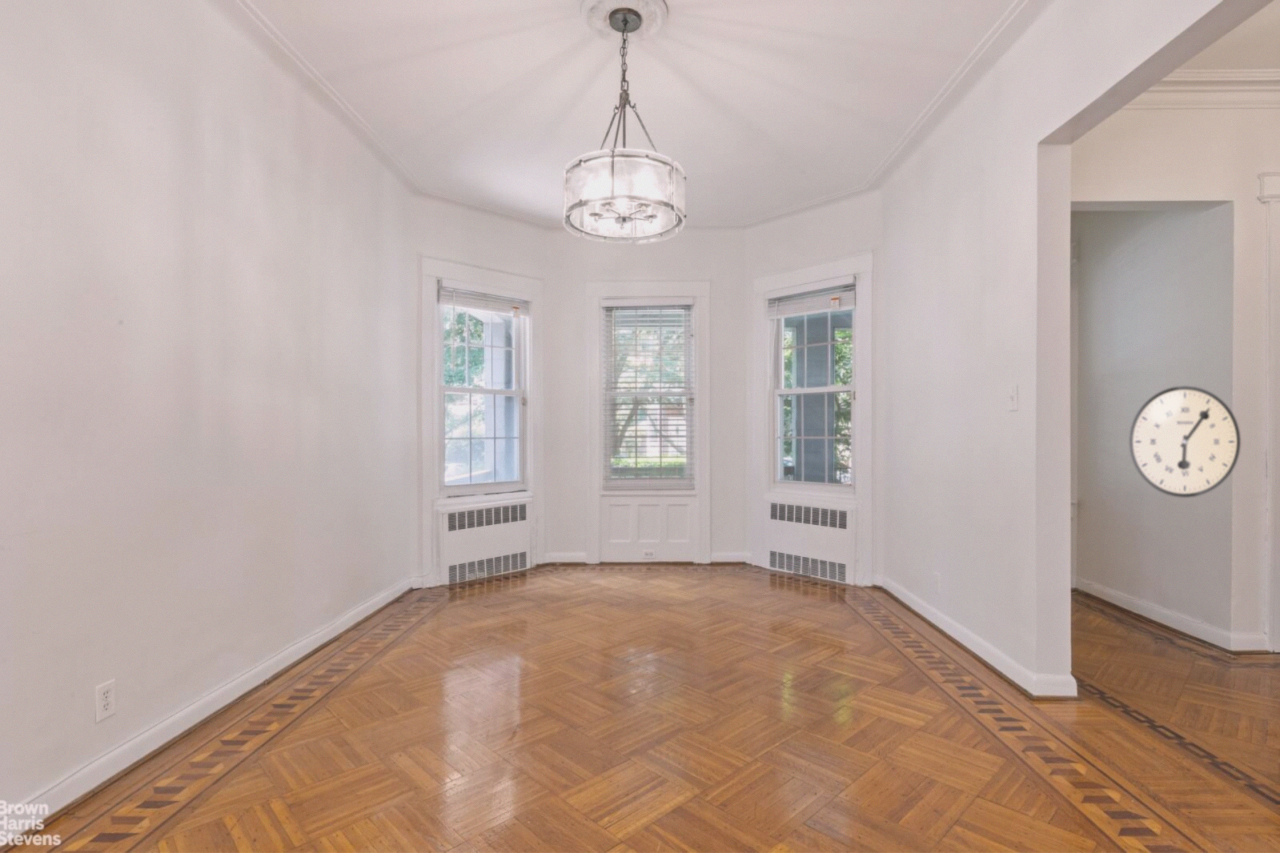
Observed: 6,06
